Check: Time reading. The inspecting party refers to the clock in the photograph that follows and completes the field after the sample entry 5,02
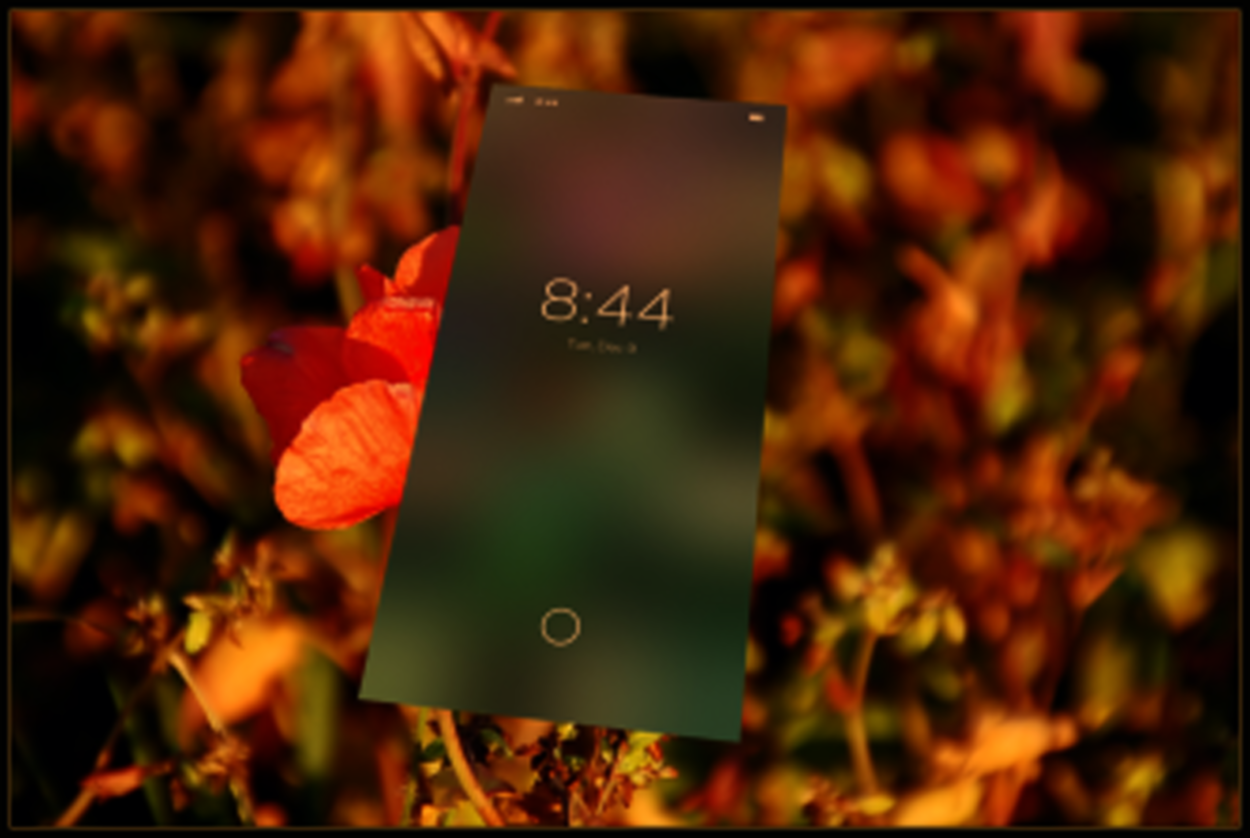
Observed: 8,44
